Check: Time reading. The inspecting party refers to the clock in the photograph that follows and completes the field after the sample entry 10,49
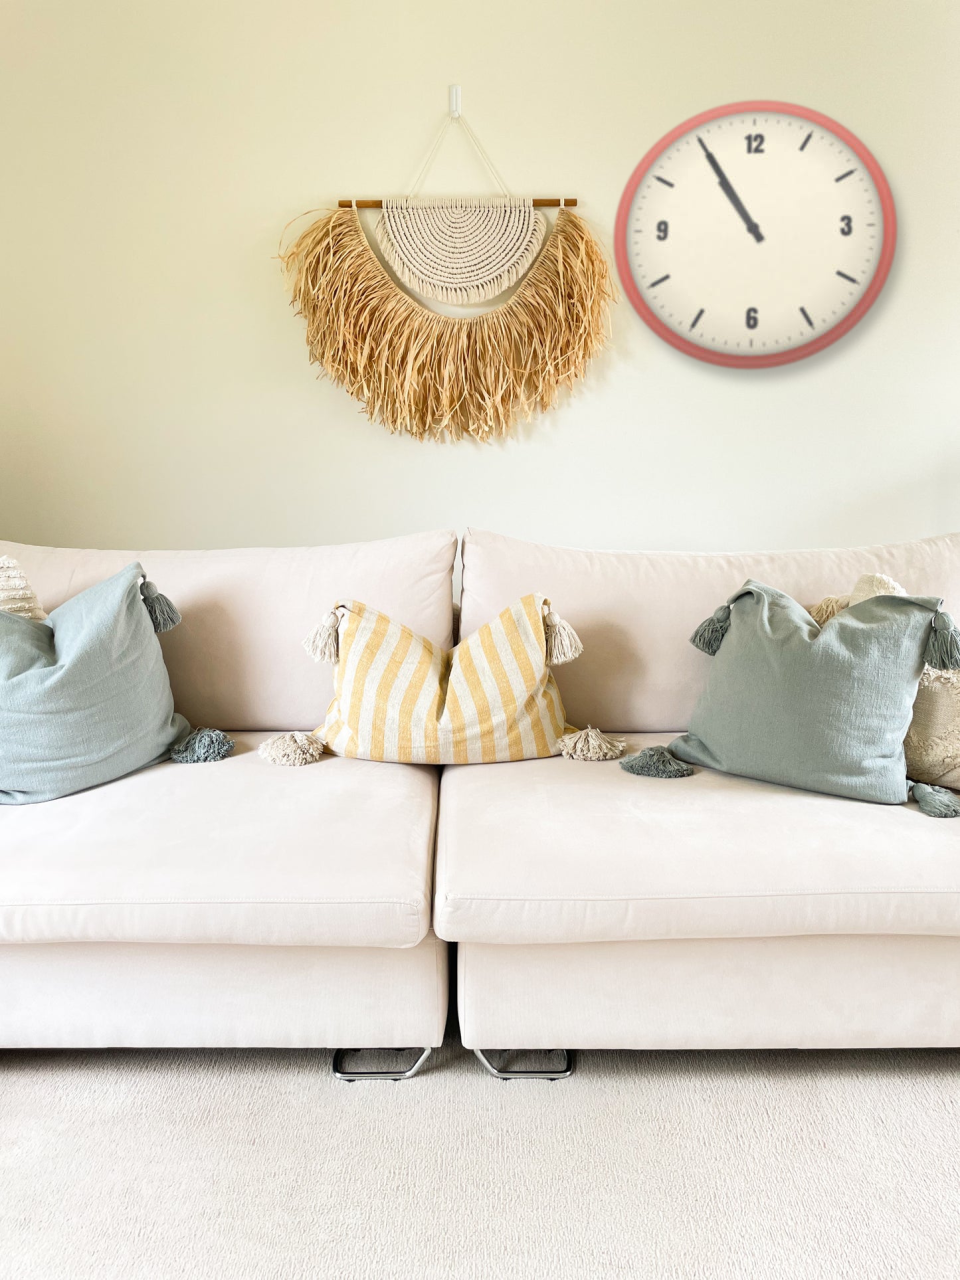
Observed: 10,55
